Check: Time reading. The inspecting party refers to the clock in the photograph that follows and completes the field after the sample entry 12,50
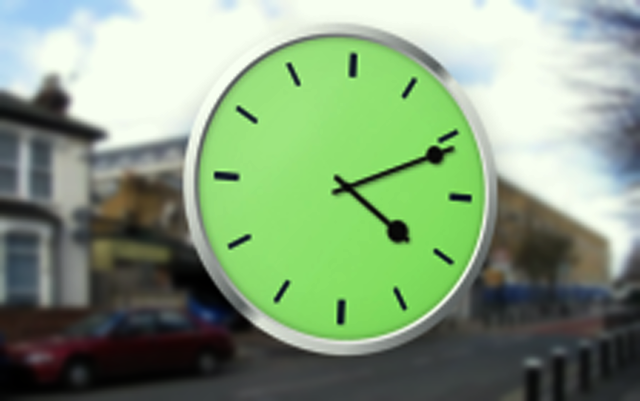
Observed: 4,11
